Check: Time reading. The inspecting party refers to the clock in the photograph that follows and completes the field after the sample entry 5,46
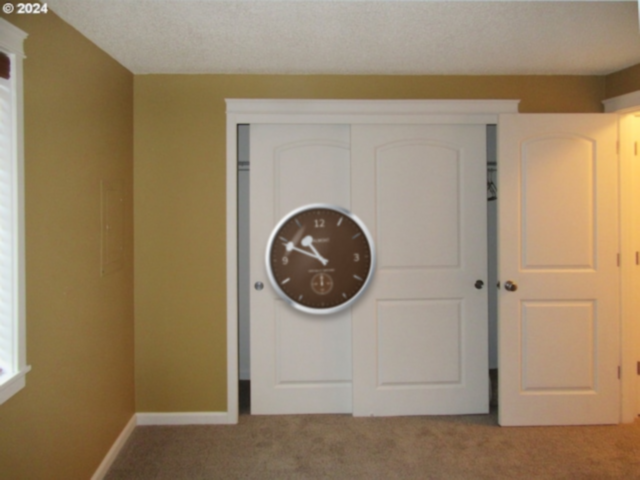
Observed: 10,49
